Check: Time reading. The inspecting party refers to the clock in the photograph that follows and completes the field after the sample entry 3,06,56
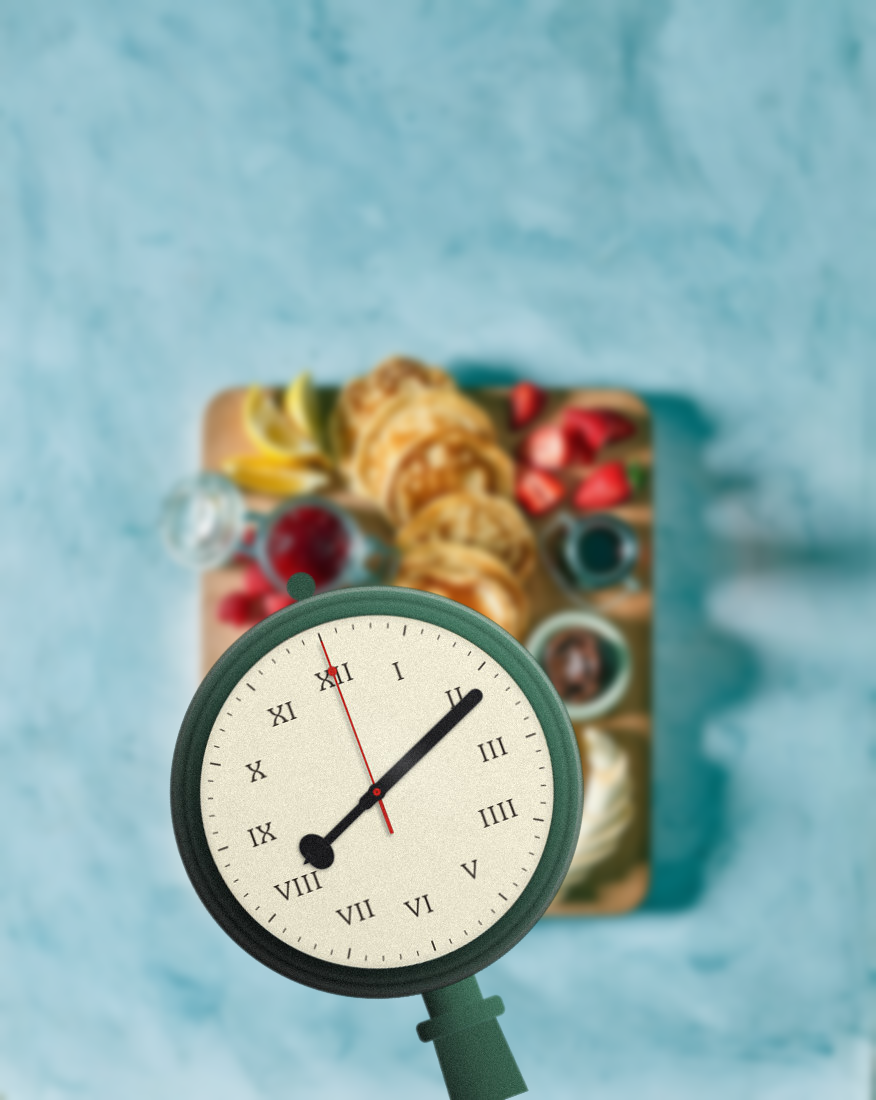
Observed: 8,11,00
